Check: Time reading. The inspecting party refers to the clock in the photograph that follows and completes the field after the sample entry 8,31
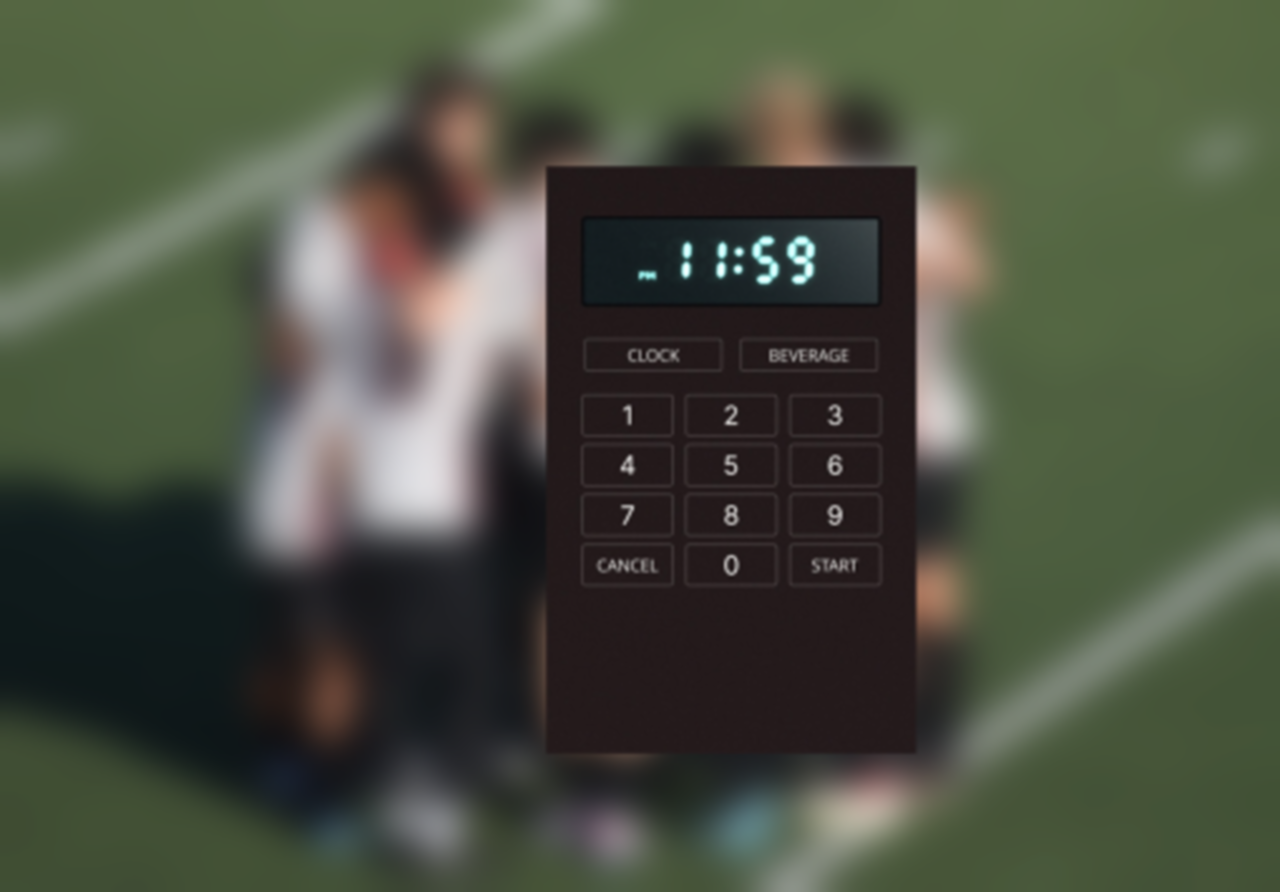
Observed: 11,59
